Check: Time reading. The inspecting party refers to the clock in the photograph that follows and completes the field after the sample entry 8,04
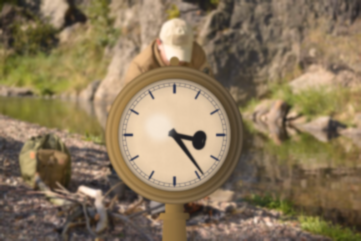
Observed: 3,24
